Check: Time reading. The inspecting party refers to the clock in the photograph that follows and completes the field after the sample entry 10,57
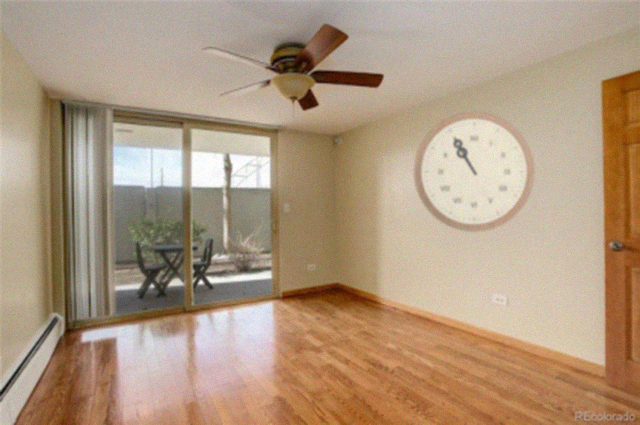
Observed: 10,55
